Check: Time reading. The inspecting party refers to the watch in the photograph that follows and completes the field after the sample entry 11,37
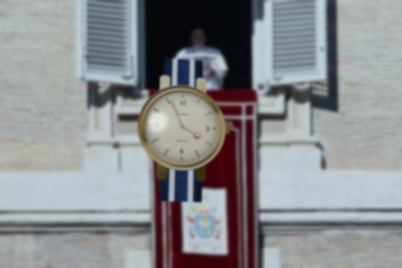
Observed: 3,56
